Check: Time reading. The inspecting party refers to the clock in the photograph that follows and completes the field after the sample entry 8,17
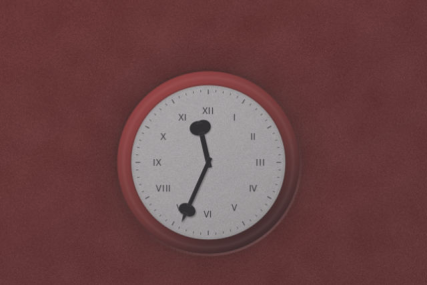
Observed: 11,34
